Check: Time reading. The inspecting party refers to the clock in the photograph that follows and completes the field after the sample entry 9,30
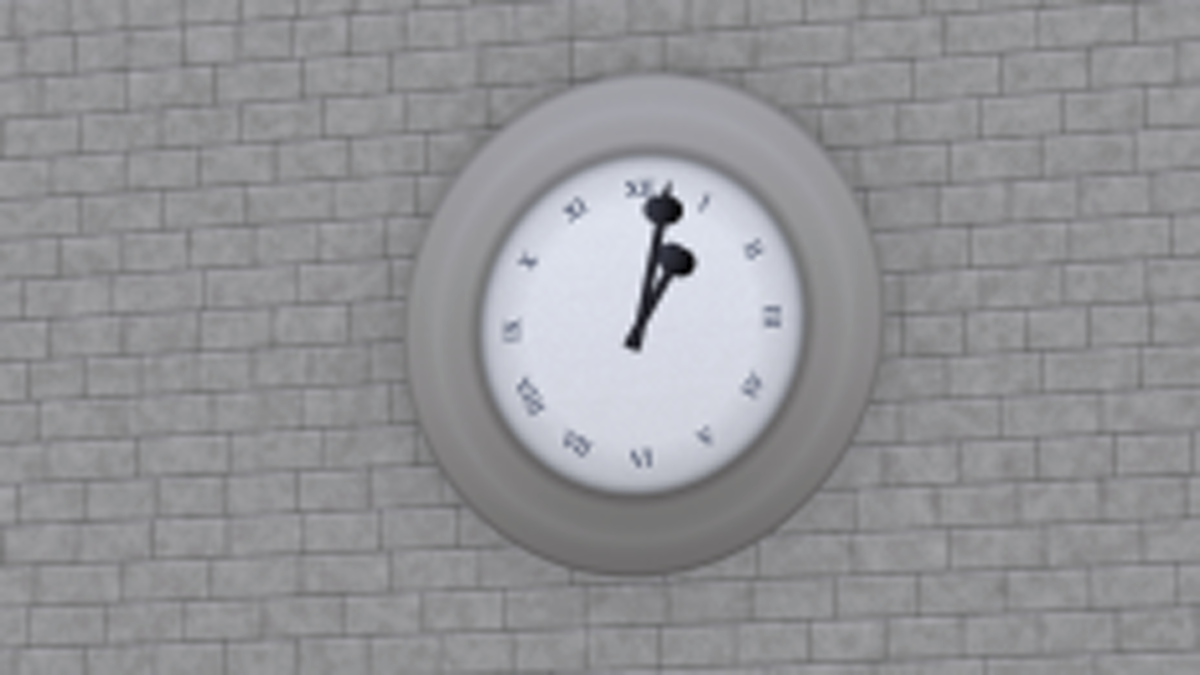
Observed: 1,02
